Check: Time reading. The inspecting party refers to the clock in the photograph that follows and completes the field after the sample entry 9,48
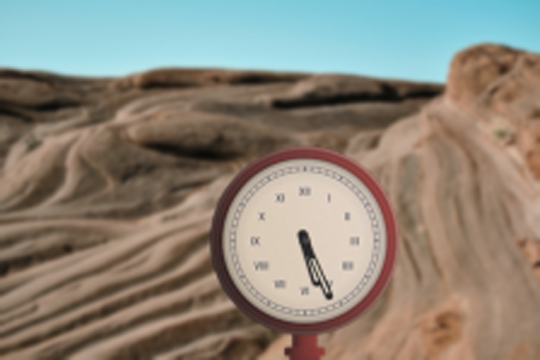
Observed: 5,26
